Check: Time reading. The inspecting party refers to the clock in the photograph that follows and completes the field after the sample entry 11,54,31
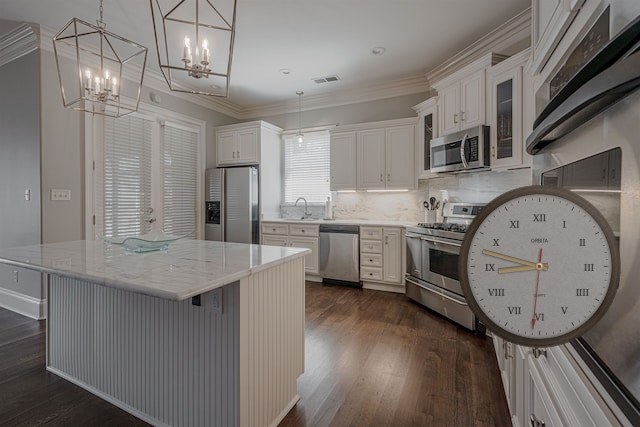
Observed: 8,47,31
